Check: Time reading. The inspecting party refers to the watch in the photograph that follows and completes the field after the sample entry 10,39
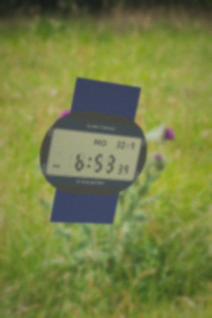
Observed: 6,53
